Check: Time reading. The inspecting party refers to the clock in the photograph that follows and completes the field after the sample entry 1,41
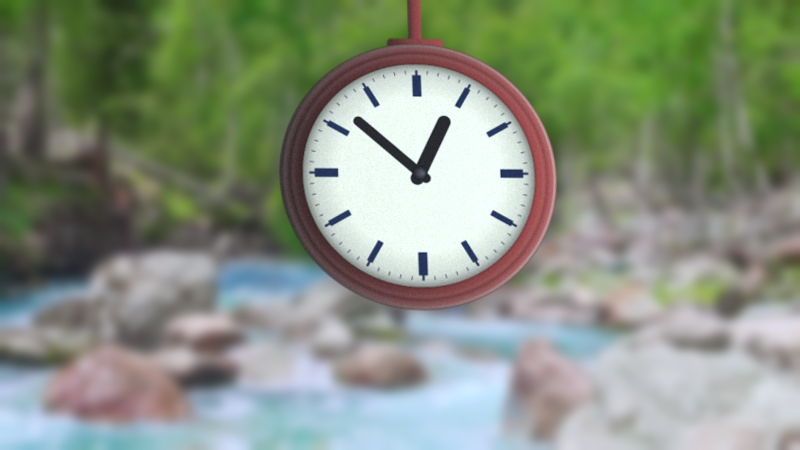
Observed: 12,52
